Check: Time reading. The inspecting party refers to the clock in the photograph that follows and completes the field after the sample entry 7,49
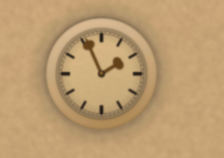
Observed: 1,56
